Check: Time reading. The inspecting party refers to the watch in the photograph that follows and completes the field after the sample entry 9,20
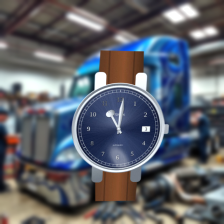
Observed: 11,01
